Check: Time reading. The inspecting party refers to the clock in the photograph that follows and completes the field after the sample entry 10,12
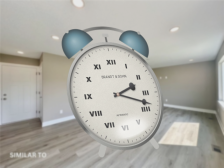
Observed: 2,18
